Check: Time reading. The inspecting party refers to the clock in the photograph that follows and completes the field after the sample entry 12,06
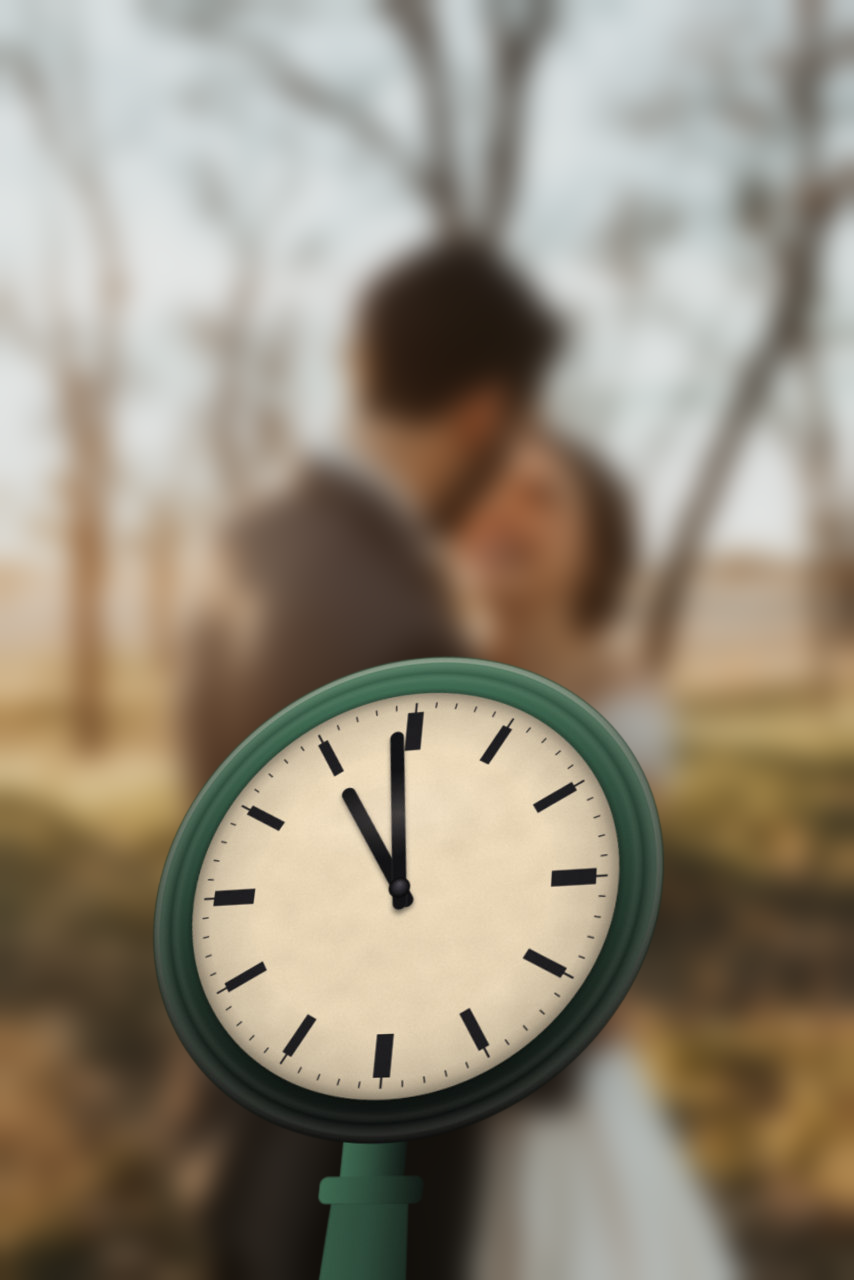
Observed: 10,59
